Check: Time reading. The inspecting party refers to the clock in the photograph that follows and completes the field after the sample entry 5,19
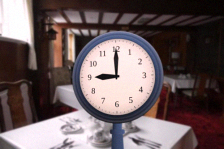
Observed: 9,00
